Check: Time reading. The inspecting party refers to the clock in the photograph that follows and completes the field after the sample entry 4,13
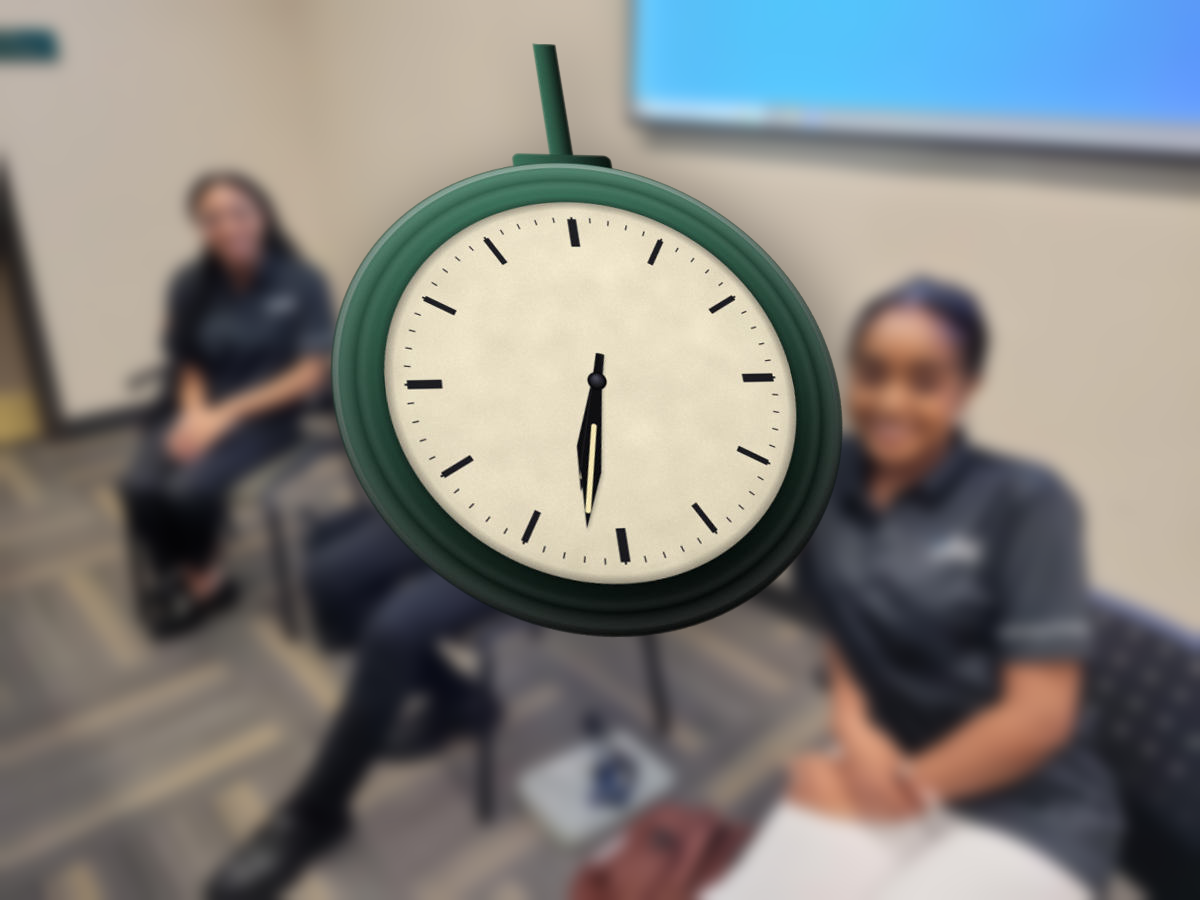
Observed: 6,32
